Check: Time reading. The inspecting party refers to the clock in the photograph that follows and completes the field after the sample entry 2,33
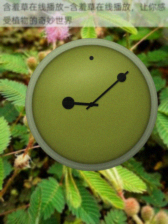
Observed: 9,08
